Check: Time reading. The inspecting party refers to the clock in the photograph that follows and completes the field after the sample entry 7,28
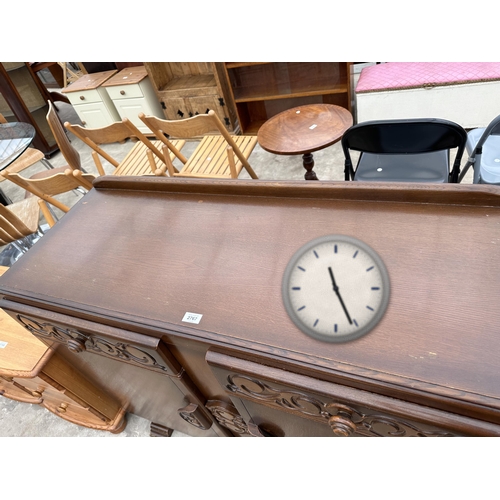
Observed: 11,26
